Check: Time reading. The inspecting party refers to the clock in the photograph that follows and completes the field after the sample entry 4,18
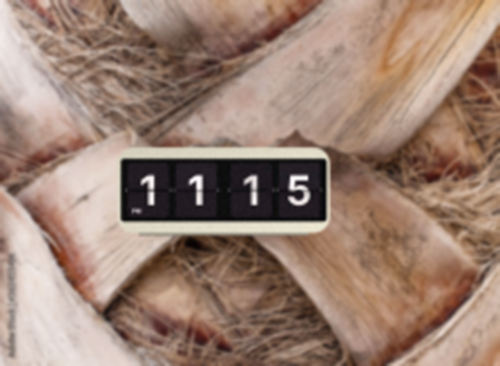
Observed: 11,15
